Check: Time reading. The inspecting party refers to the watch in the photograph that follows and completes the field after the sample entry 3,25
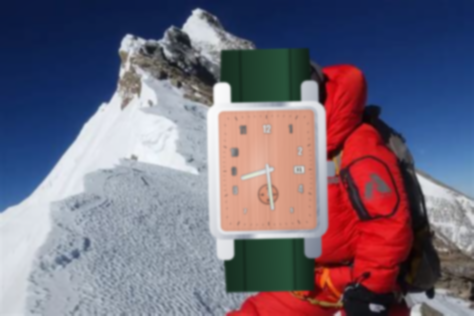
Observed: 8,29
